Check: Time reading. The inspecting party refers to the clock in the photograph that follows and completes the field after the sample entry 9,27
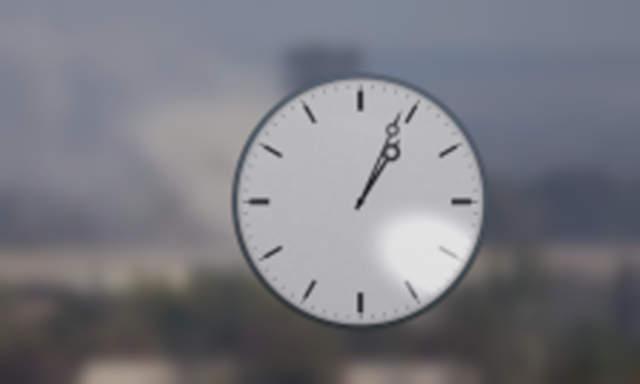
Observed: 1,04
